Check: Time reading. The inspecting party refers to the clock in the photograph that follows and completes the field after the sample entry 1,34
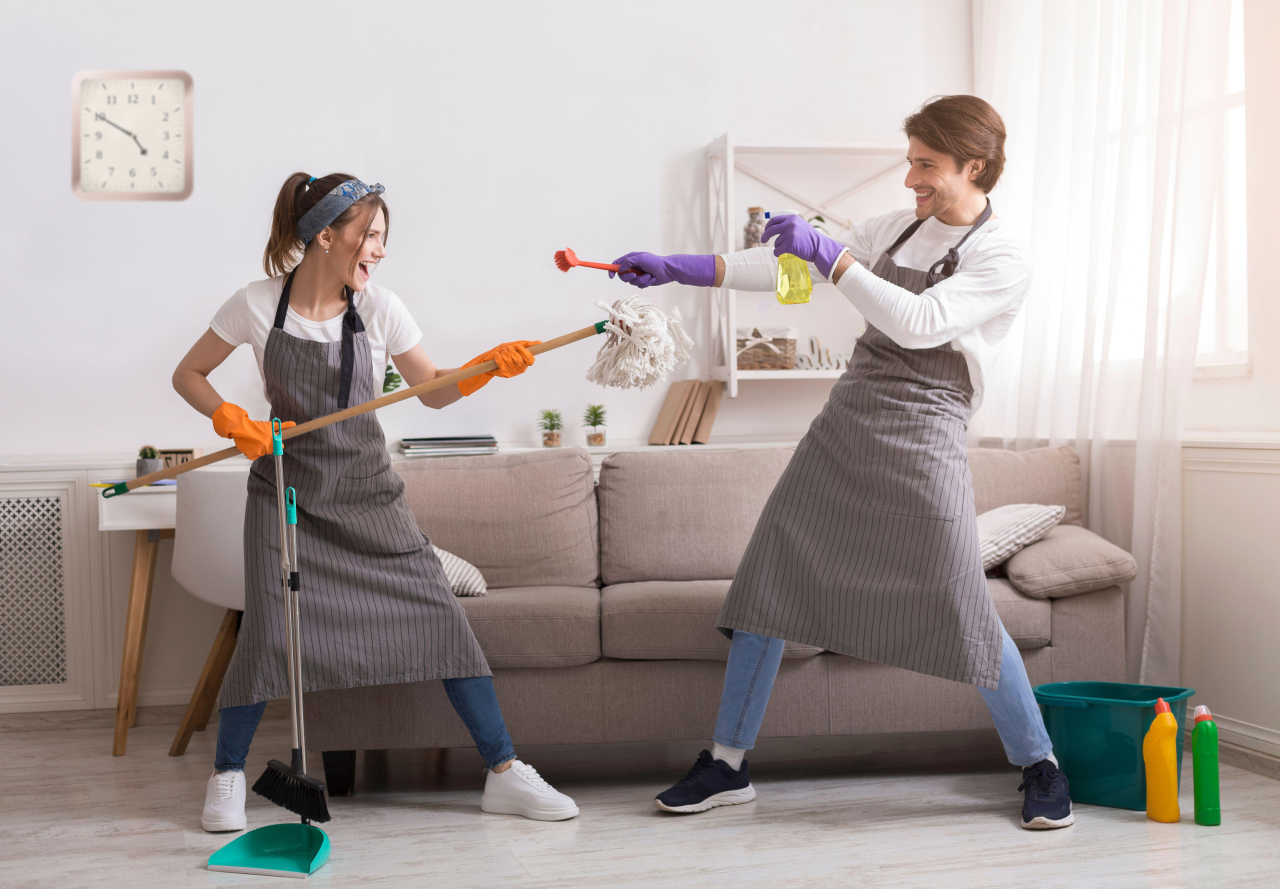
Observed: 4,50
